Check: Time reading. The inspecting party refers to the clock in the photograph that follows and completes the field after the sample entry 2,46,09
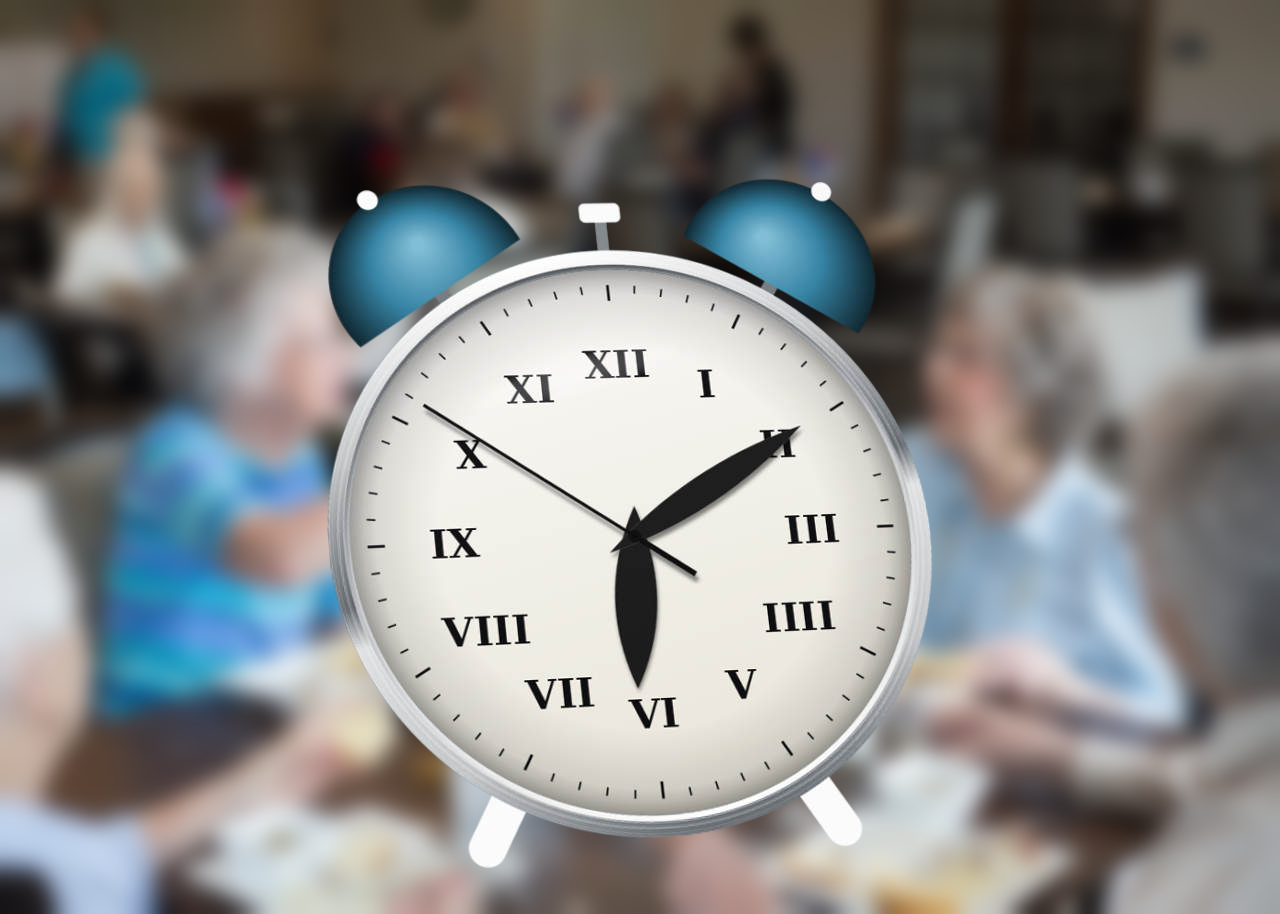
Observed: 6,09,51
